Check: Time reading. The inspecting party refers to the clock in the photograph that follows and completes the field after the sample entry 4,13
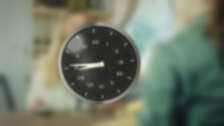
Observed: 8,46
